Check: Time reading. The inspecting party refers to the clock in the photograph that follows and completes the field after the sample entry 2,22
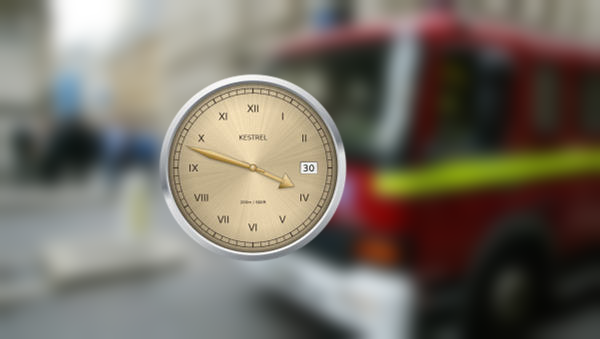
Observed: 3,48
